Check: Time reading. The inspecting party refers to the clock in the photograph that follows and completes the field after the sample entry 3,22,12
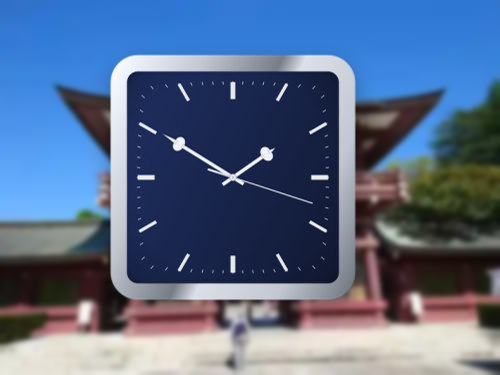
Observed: 1,50,18
